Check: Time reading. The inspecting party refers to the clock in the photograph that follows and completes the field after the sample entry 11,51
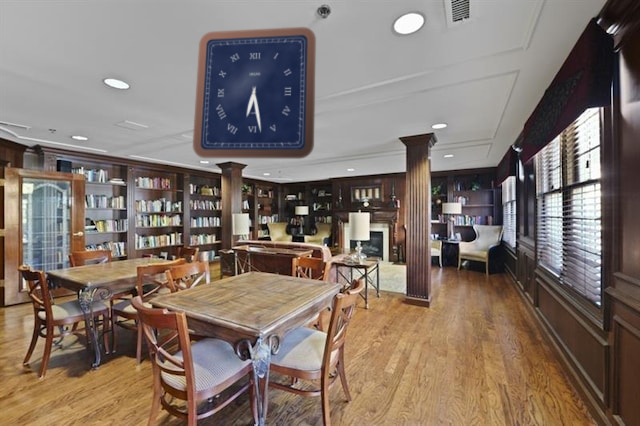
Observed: 6,28
